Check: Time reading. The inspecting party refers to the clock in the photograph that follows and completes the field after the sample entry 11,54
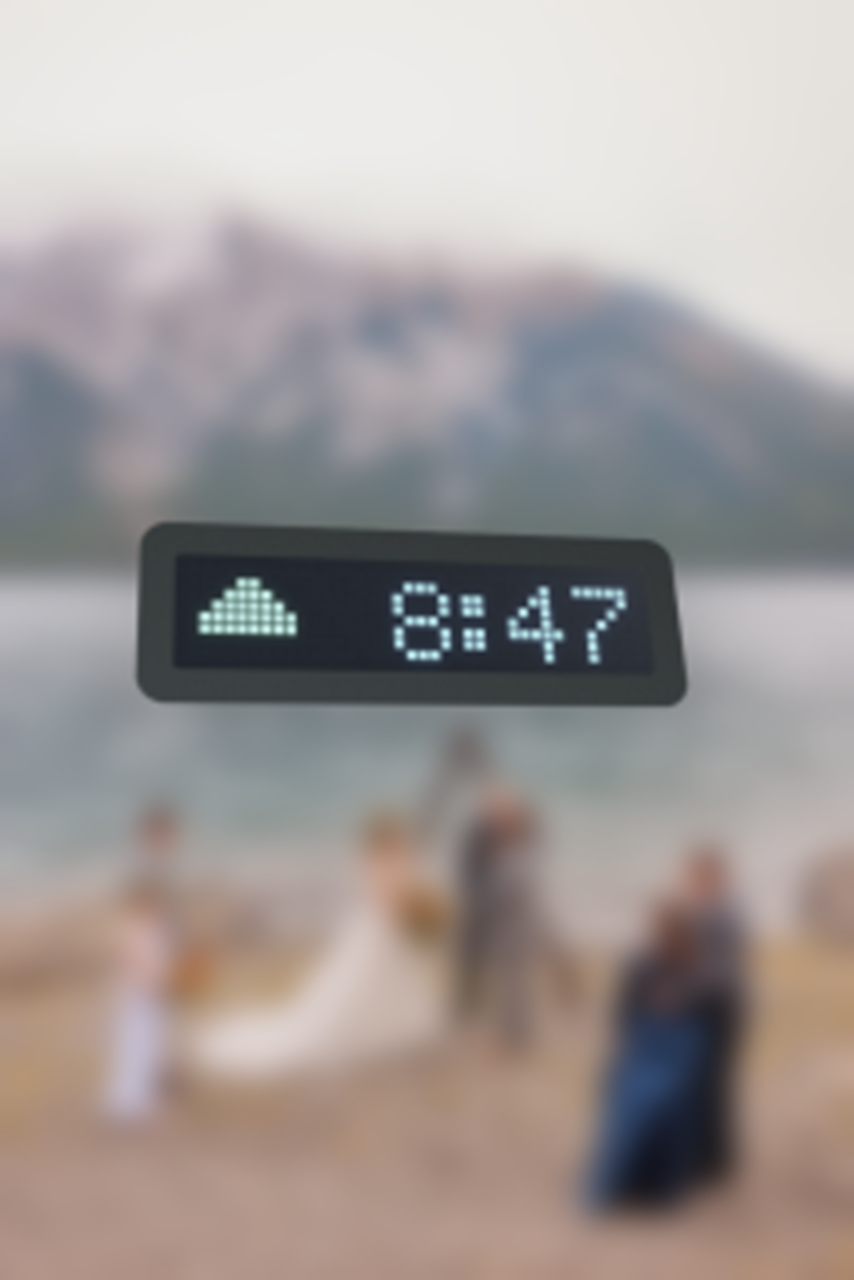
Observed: 8,47
